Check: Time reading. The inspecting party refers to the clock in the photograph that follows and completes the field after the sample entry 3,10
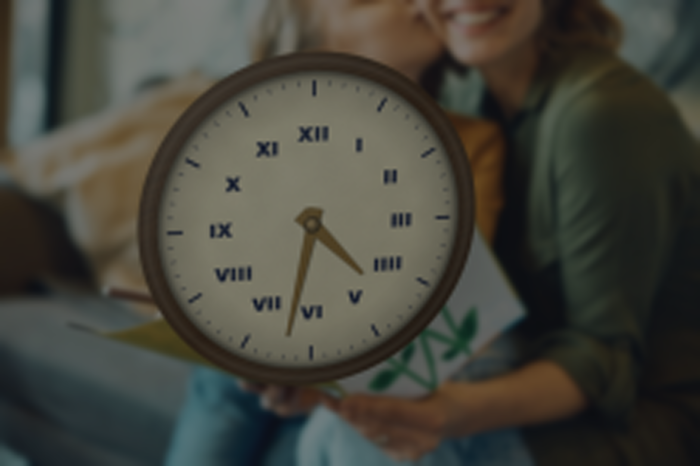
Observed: 4,32
